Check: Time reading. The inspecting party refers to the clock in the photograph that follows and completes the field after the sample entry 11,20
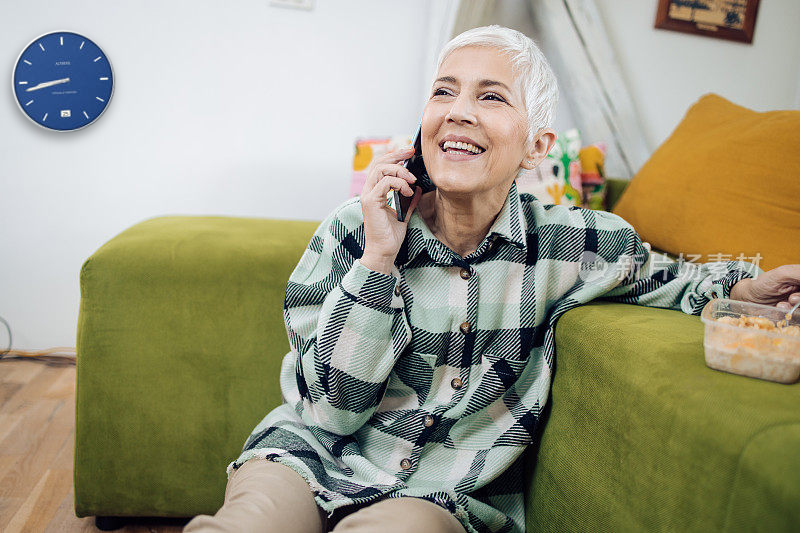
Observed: 8,43
